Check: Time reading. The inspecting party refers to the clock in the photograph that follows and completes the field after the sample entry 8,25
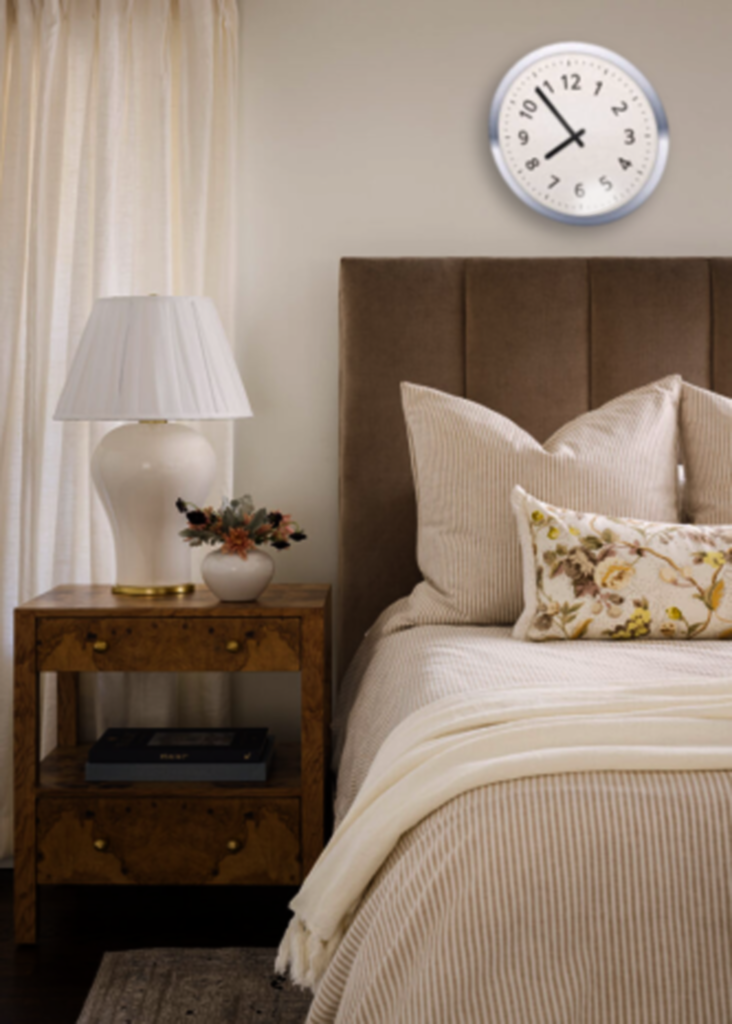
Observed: 7,54
